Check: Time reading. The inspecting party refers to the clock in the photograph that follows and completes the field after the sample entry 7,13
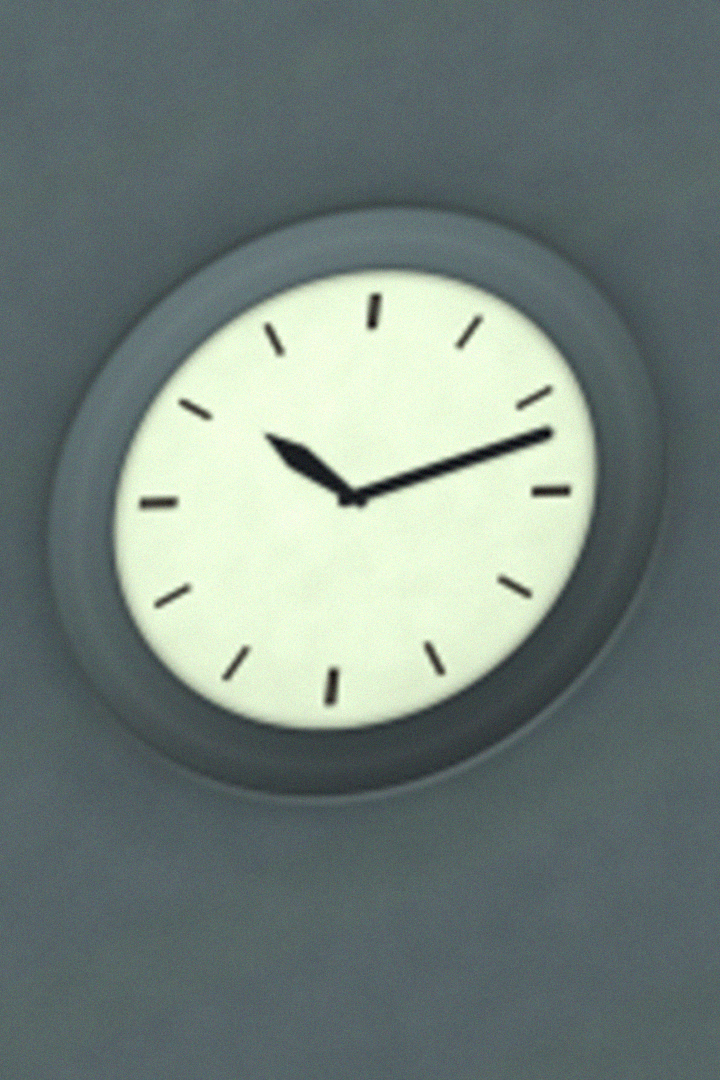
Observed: 10,12
